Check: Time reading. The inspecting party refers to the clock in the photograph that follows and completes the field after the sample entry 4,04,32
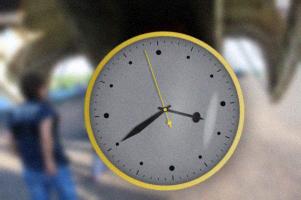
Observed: 3,39,58
